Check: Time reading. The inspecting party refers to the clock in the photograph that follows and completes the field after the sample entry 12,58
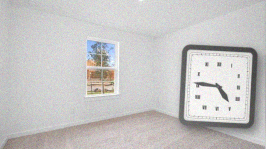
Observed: 4,46
